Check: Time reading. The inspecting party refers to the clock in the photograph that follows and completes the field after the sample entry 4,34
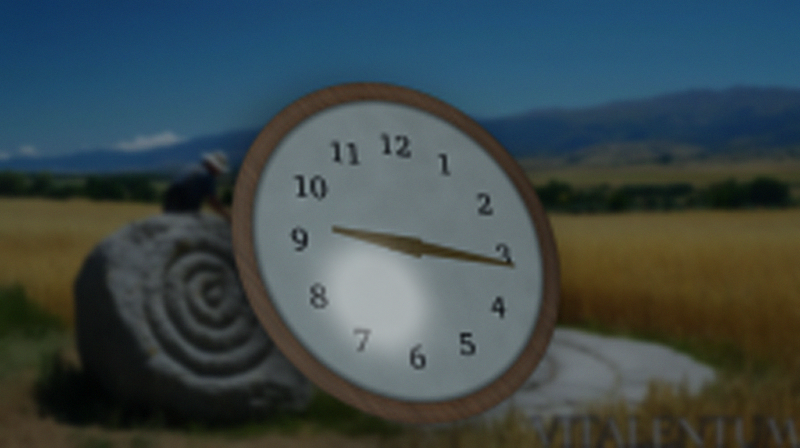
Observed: 9,16
